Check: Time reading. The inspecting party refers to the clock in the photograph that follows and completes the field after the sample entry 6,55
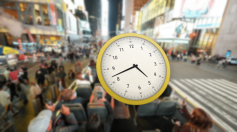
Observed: 4,42
